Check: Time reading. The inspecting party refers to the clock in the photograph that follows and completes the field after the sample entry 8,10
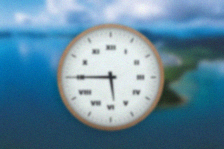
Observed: 5,45
